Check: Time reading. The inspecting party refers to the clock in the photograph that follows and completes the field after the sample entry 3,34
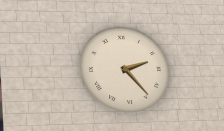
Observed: 2,24
